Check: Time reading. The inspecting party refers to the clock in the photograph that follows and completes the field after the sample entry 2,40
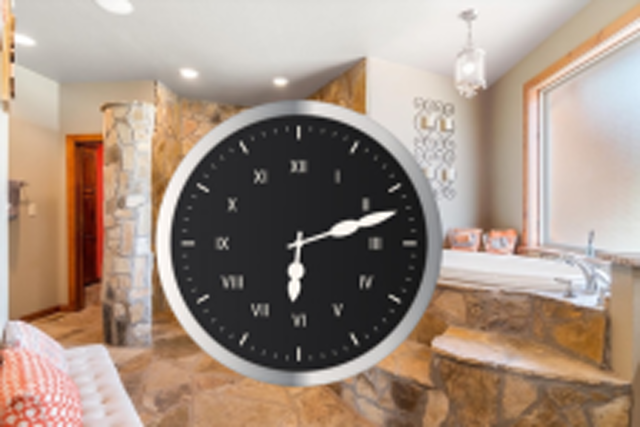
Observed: 6,12
